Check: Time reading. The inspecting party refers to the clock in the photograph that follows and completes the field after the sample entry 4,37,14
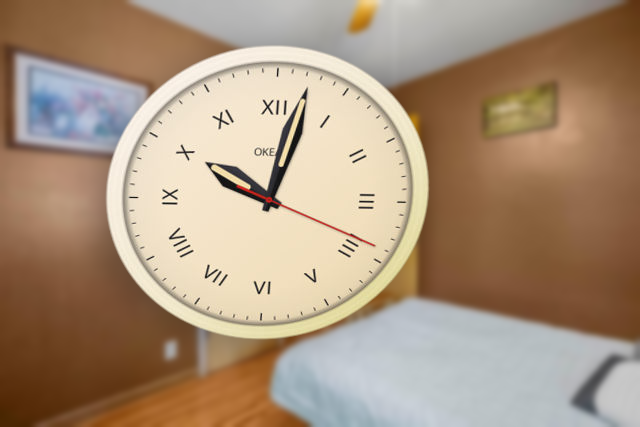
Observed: 10,02,19
